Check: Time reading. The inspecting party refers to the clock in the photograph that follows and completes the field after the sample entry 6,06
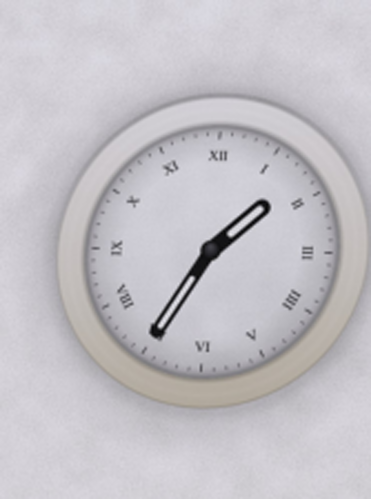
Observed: 1,35
